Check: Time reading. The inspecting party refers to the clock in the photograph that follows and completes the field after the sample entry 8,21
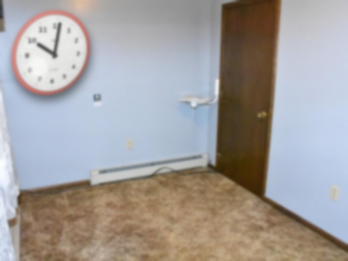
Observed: 10,01
